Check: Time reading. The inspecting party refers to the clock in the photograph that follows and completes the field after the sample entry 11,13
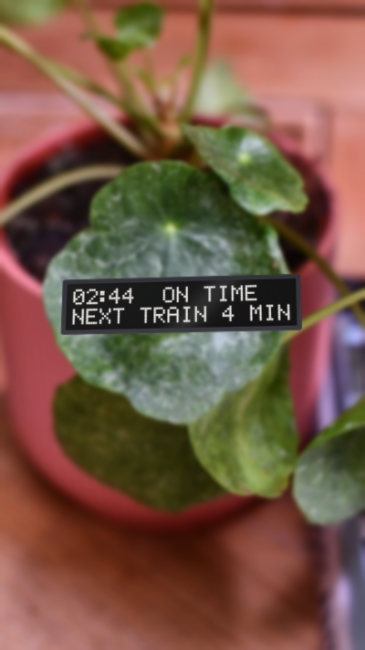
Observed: 2,44
